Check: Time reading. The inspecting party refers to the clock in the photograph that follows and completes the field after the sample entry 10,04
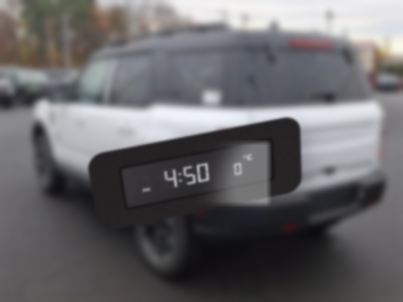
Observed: 4,50
